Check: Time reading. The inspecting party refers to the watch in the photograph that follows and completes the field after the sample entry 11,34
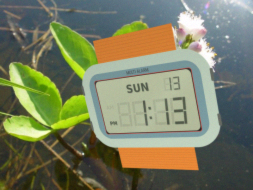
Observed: 1,13
